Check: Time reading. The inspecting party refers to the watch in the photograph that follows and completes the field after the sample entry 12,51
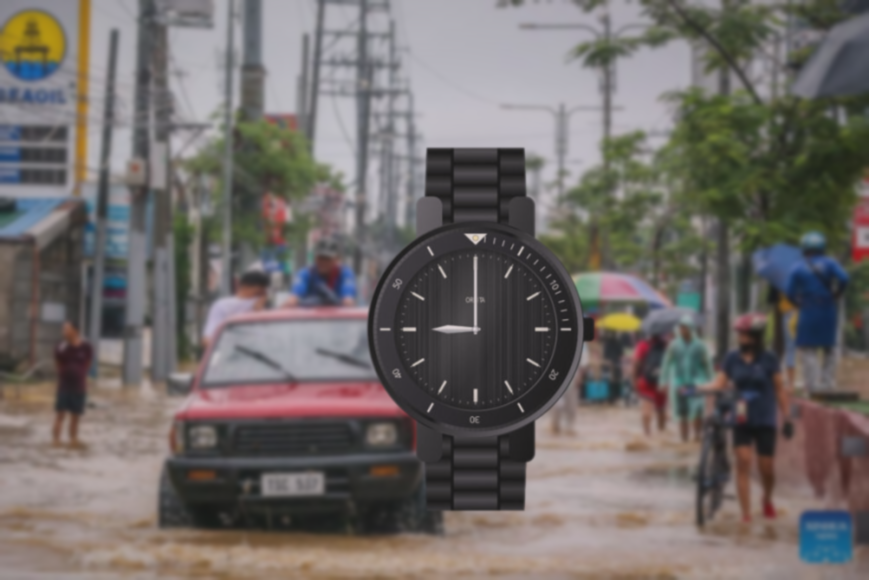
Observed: 9,00
